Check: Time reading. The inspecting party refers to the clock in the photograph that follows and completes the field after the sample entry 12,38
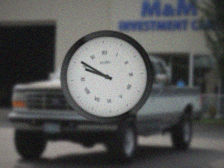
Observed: 9,51
